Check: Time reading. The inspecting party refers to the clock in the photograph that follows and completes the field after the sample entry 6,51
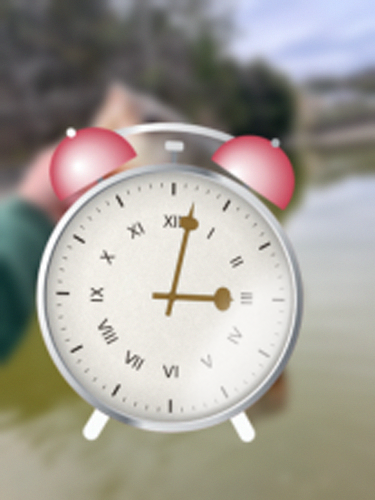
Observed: 3,02
